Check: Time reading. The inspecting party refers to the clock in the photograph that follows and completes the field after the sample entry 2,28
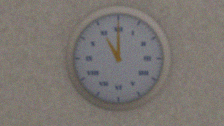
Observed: 11,00
